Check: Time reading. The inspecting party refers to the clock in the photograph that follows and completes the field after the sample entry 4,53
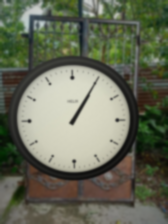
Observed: 1,05
